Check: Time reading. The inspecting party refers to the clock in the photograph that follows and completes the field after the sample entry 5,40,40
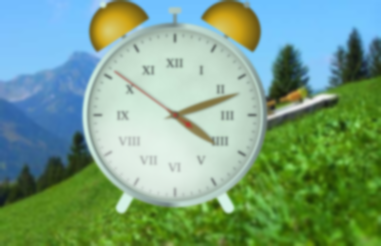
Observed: 4,11,51
